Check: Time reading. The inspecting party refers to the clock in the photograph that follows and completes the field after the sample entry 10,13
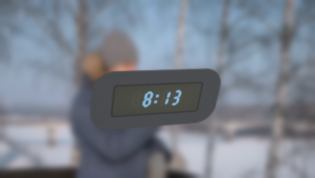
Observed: 8,13
